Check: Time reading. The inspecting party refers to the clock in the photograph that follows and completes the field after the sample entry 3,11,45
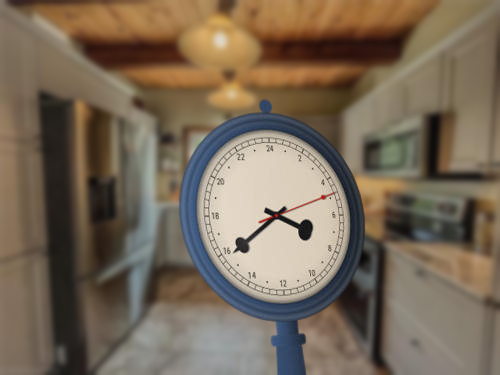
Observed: 7,39,12
